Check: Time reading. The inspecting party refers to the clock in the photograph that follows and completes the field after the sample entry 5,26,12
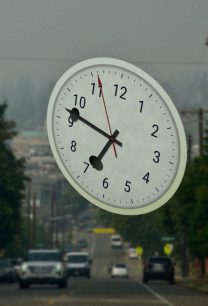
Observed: 6,46,56
